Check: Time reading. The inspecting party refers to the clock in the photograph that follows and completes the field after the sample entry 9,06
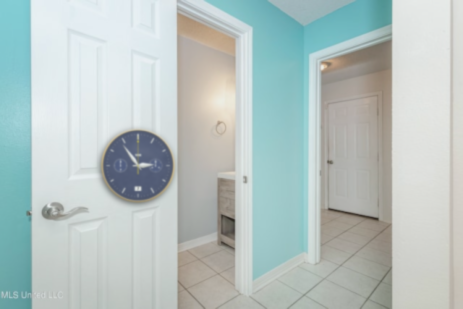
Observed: 2,54
